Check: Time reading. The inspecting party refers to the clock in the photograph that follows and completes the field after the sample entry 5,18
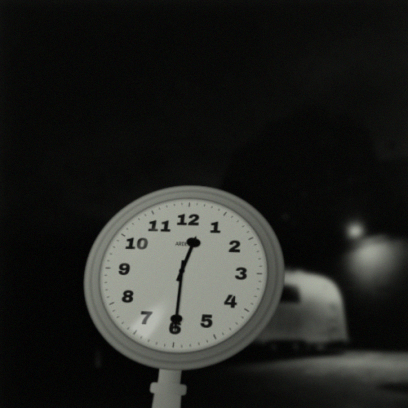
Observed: 12,30
